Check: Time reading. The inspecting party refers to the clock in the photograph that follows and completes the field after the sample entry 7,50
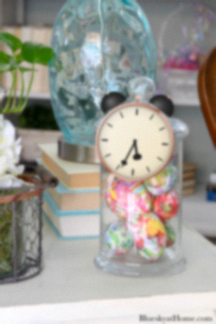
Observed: 5,34
